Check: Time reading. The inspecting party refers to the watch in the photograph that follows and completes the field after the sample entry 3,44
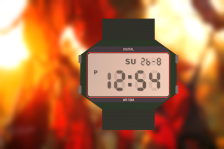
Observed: 12,54
